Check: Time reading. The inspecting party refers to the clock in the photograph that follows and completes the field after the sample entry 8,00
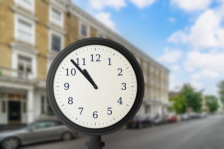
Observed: 10,53
